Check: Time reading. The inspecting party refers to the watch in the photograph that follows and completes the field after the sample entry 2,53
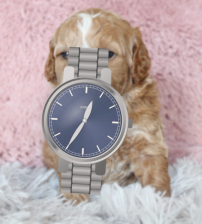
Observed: 12,35
